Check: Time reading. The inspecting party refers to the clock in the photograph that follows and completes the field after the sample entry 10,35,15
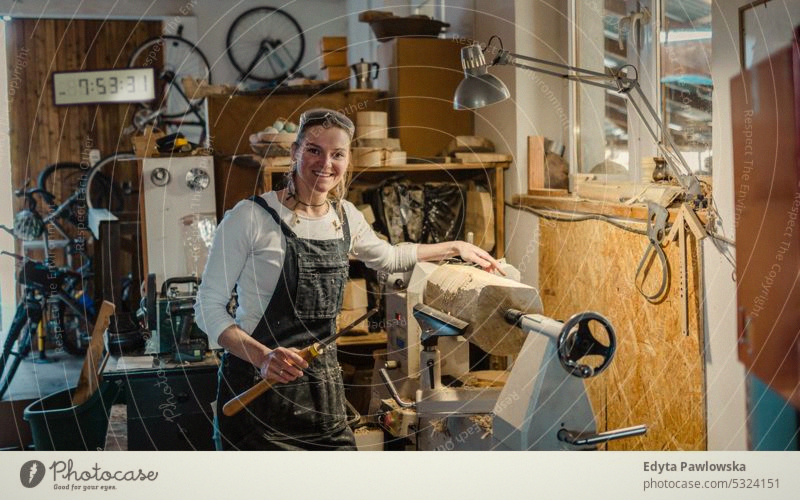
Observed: 7,53,31
